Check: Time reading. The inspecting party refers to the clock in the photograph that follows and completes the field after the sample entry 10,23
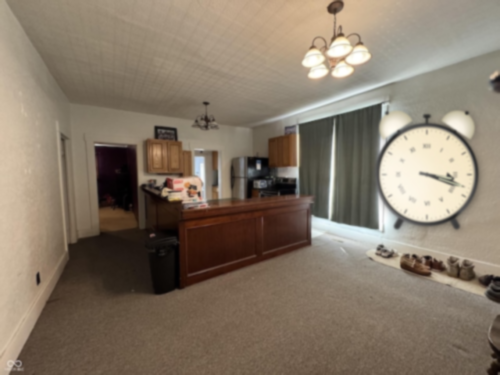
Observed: 3,18
